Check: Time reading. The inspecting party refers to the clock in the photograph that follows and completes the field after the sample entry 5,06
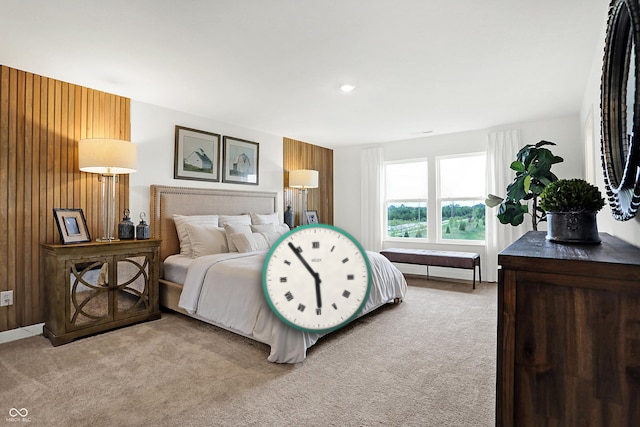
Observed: 5,54
